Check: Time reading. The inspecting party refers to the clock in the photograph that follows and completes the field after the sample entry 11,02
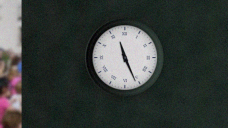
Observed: 11,26
